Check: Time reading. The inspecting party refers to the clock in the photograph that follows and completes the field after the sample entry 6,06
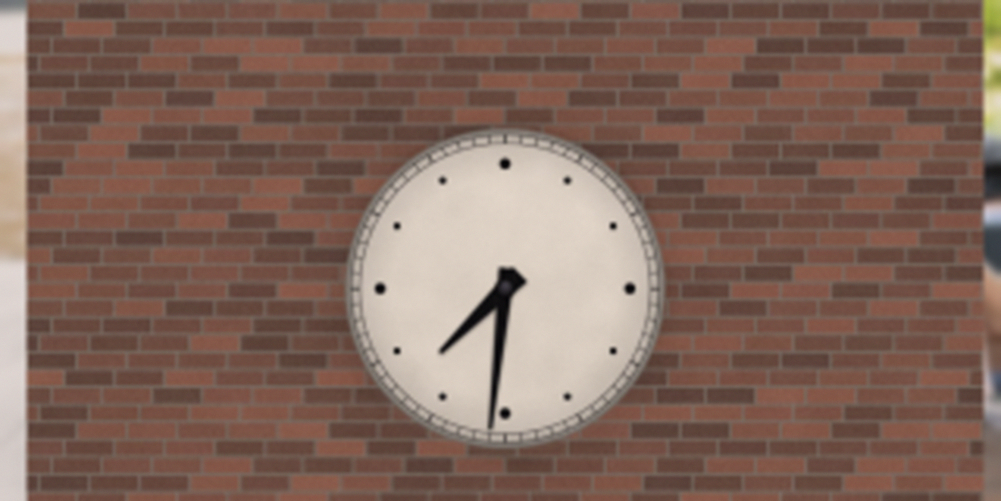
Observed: 7,31
